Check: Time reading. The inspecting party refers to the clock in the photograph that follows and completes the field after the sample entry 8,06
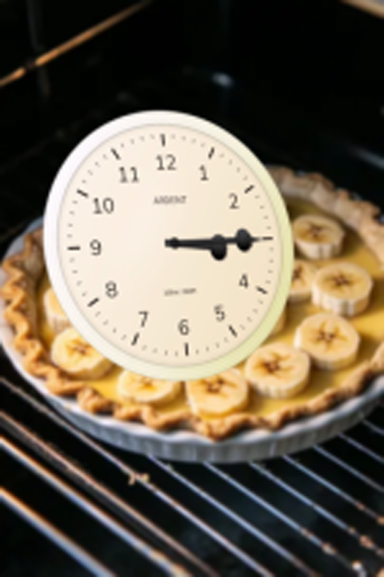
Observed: 3,15
